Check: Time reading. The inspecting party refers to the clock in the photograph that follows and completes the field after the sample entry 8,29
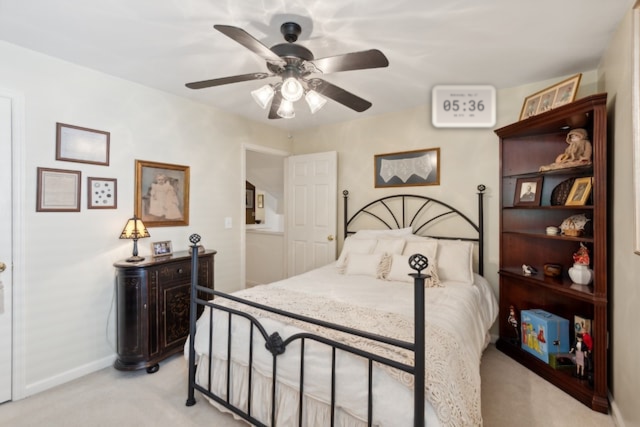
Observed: 5,36
